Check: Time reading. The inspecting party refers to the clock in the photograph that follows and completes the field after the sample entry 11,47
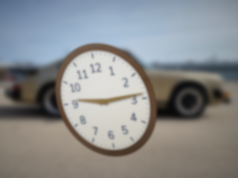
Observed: 9,14
